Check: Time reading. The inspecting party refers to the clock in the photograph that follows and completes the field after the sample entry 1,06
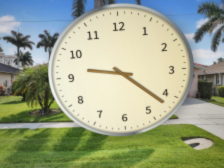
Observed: 9,22
